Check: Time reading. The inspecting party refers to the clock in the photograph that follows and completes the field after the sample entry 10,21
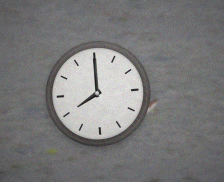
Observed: 8,00
